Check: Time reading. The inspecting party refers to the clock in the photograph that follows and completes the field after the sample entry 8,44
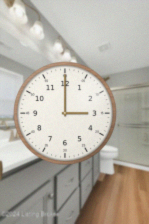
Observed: 3,00
